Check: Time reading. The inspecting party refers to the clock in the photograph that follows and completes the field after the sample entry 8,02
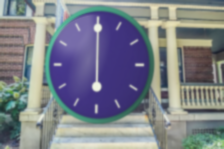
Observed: 6,00
